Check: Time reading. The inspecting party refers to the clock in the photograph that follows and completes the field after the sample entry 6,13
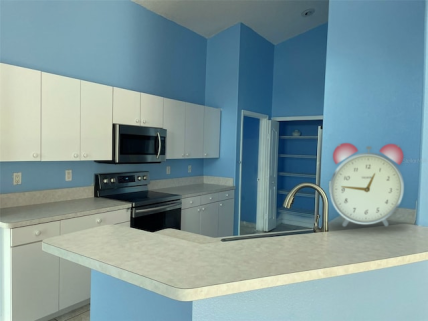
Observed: 12,46
